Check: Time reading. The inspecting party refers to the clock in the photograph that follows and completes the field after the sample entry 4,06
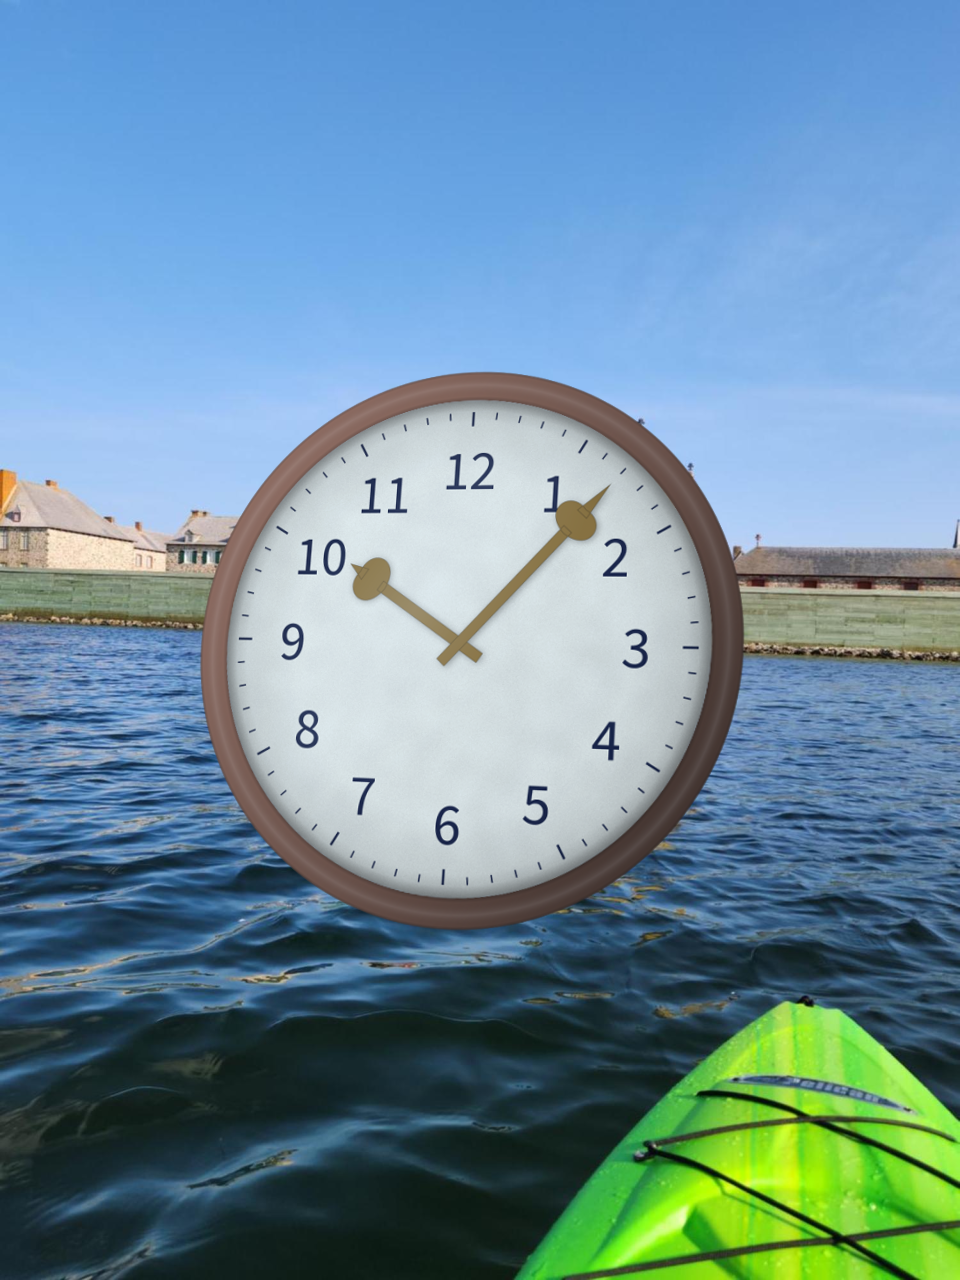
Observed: 10,07
